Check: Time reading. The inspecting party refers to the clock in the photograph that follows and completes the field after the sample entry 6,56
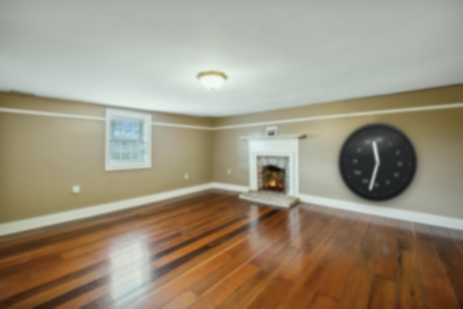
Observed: 11,32
